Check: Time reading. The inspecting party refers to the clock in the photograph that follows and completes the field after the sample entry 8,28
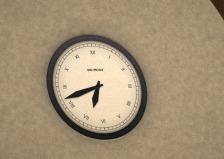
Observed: 6,42
